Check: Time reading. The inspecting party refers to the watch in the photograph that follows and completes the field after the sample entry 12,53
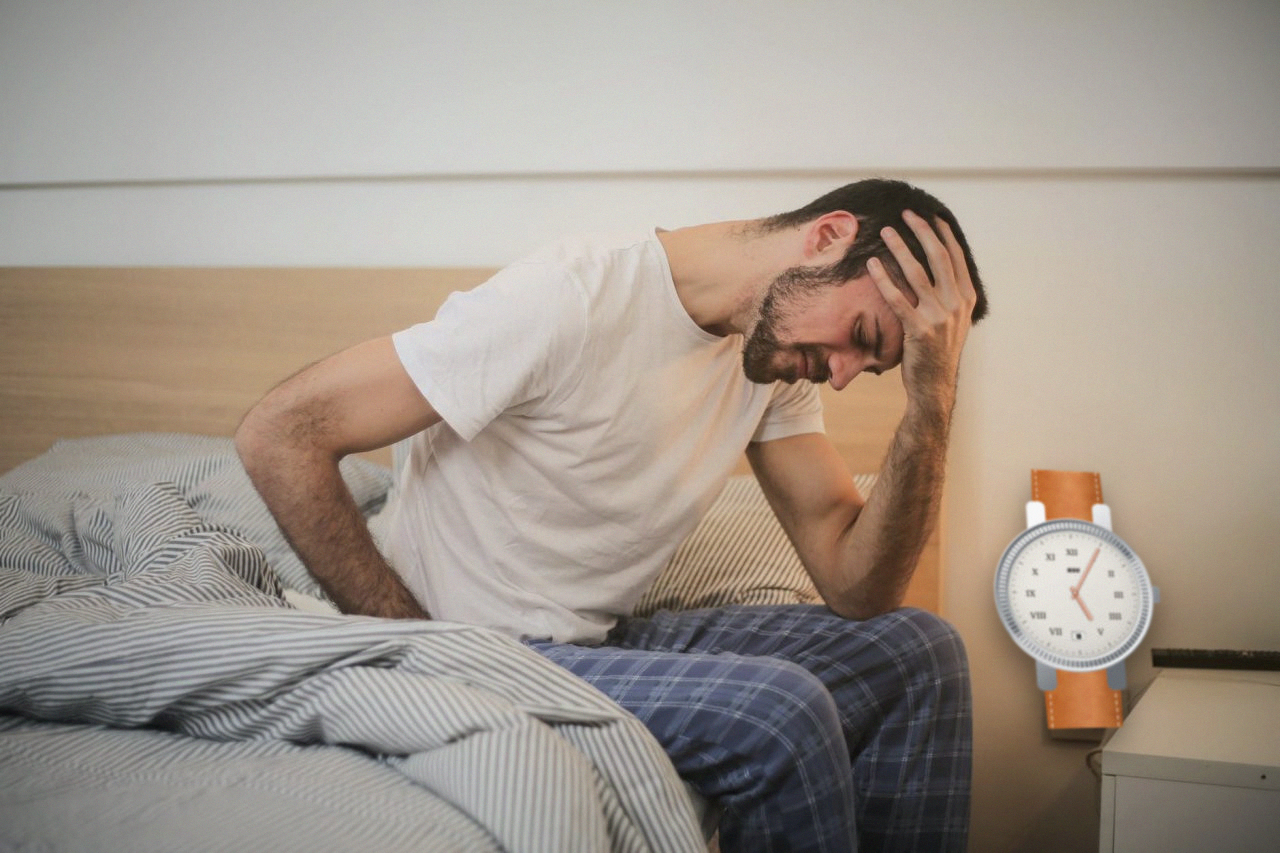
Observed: 5,05
